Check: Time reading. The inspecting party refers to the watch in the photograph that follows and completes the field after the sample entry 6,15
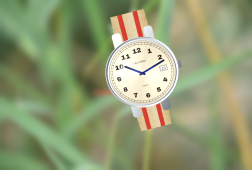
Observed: 10,12
